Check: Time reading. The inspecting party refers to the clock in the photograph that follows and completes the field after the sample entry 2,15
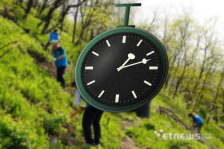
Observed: 1,12
